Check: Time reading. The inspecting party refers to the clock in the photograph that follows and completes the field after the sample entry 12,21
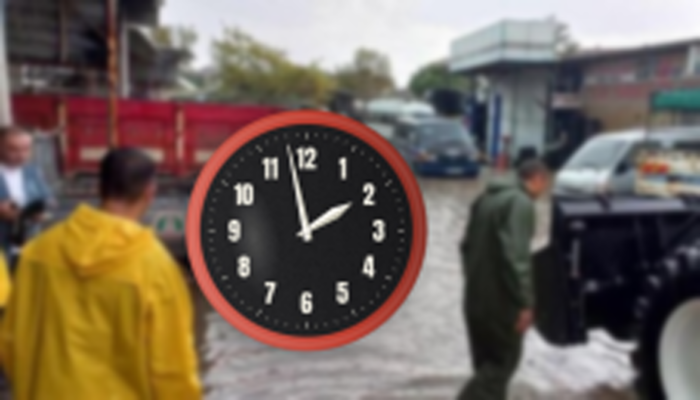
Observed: 1,58
